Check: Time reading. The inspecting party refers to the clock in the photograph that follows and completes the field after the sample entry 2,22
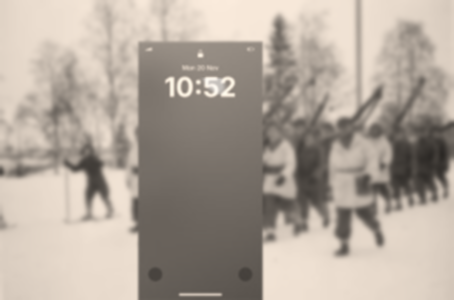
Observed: 10,52
